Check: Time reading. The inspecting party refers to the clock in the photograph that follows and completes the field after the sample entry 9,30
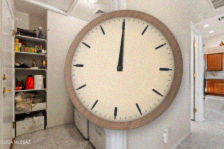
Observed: 12,00
